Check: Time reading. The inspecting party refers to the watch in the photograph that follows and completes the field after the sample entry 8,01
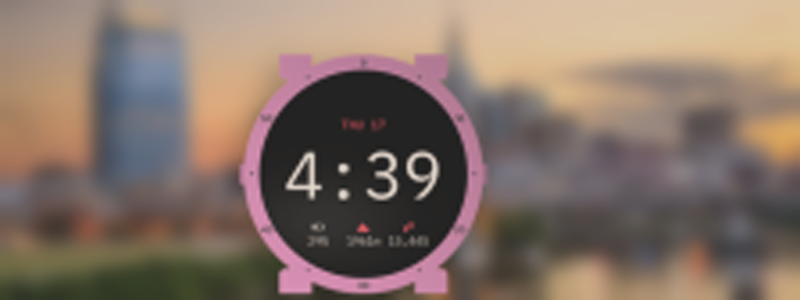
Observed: 4,39
